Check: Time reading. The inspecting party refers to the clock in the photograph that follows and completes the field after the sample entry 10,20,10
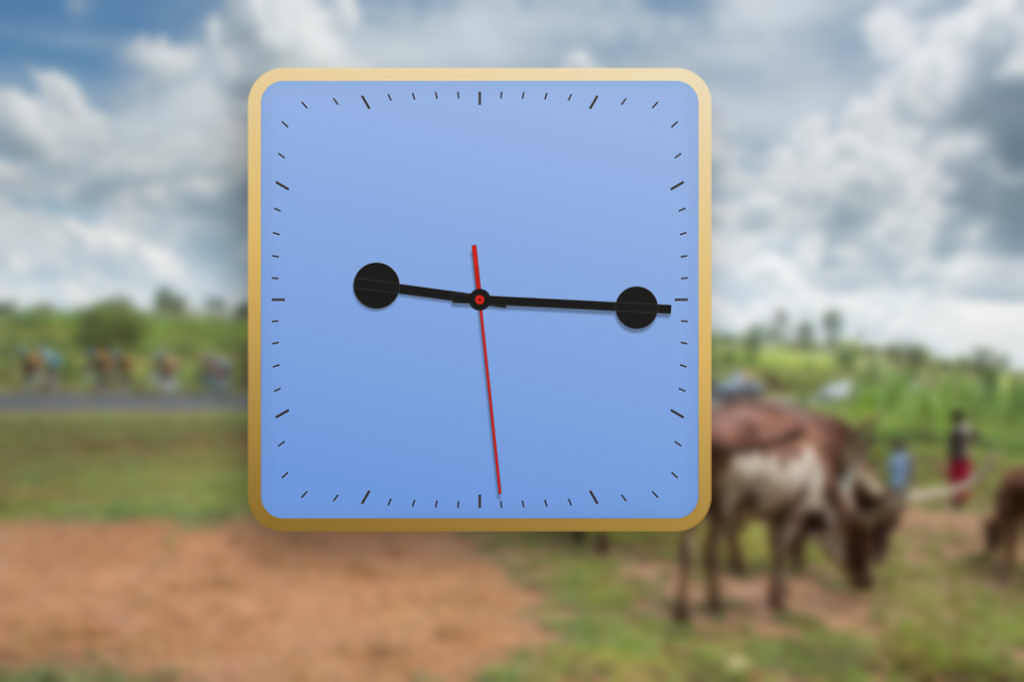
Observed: 9,15,29
